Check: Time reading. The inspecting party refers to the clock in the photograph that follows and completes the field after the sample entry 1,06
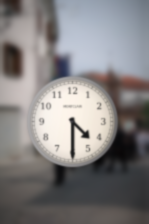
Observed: 4,30
